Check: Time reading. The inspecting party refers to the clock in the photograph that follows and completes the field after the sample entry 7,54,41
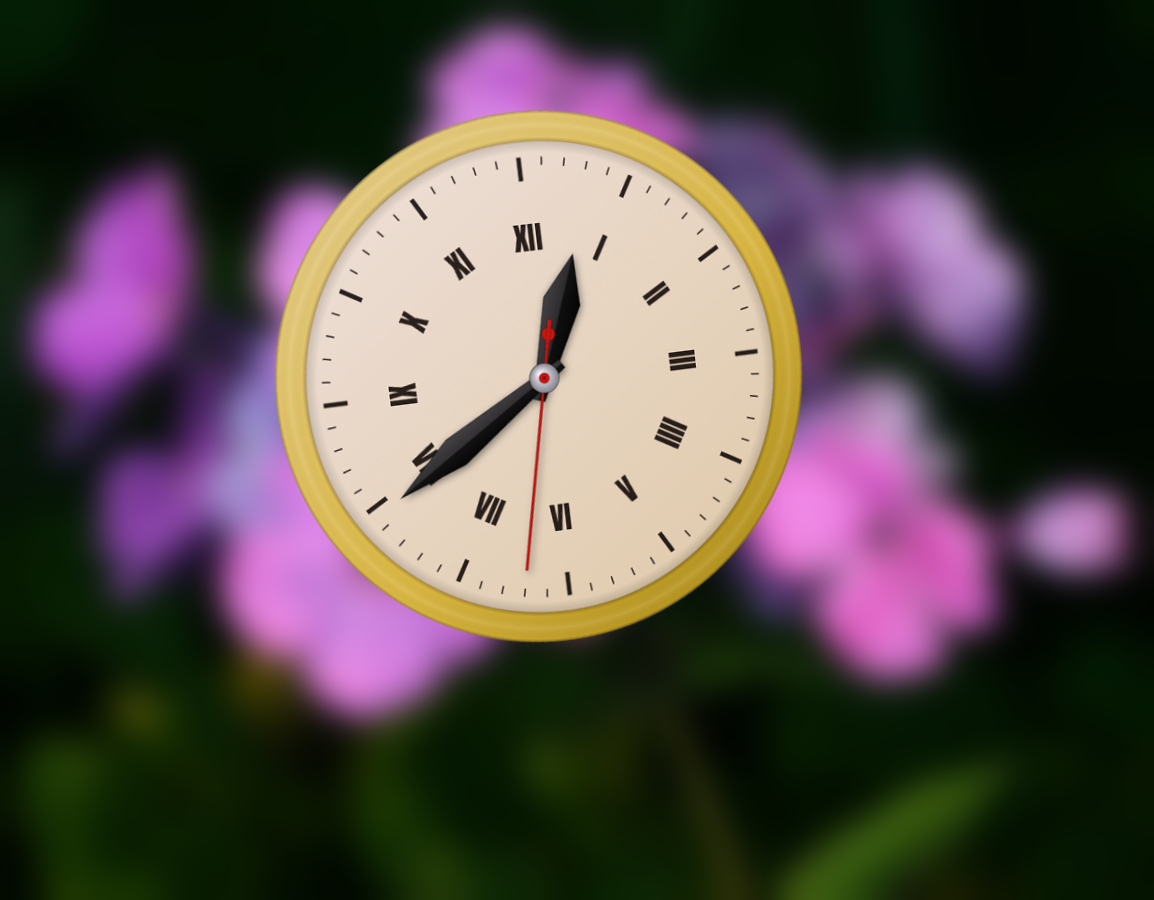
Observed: 12,39,32
